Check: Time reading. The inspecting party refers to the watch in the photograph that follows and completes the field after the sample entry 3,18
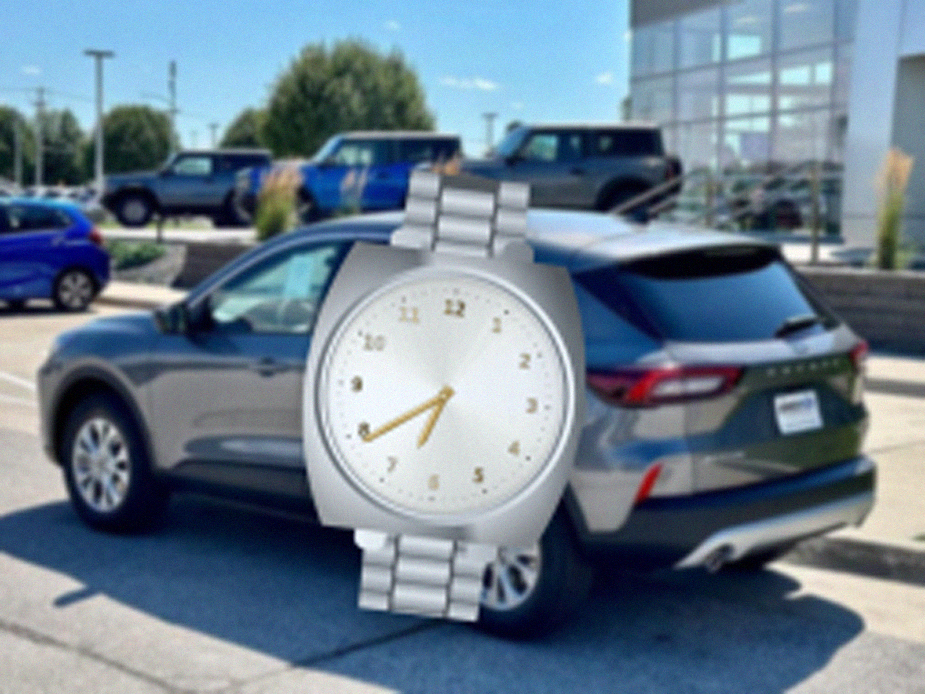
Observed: 6,39
